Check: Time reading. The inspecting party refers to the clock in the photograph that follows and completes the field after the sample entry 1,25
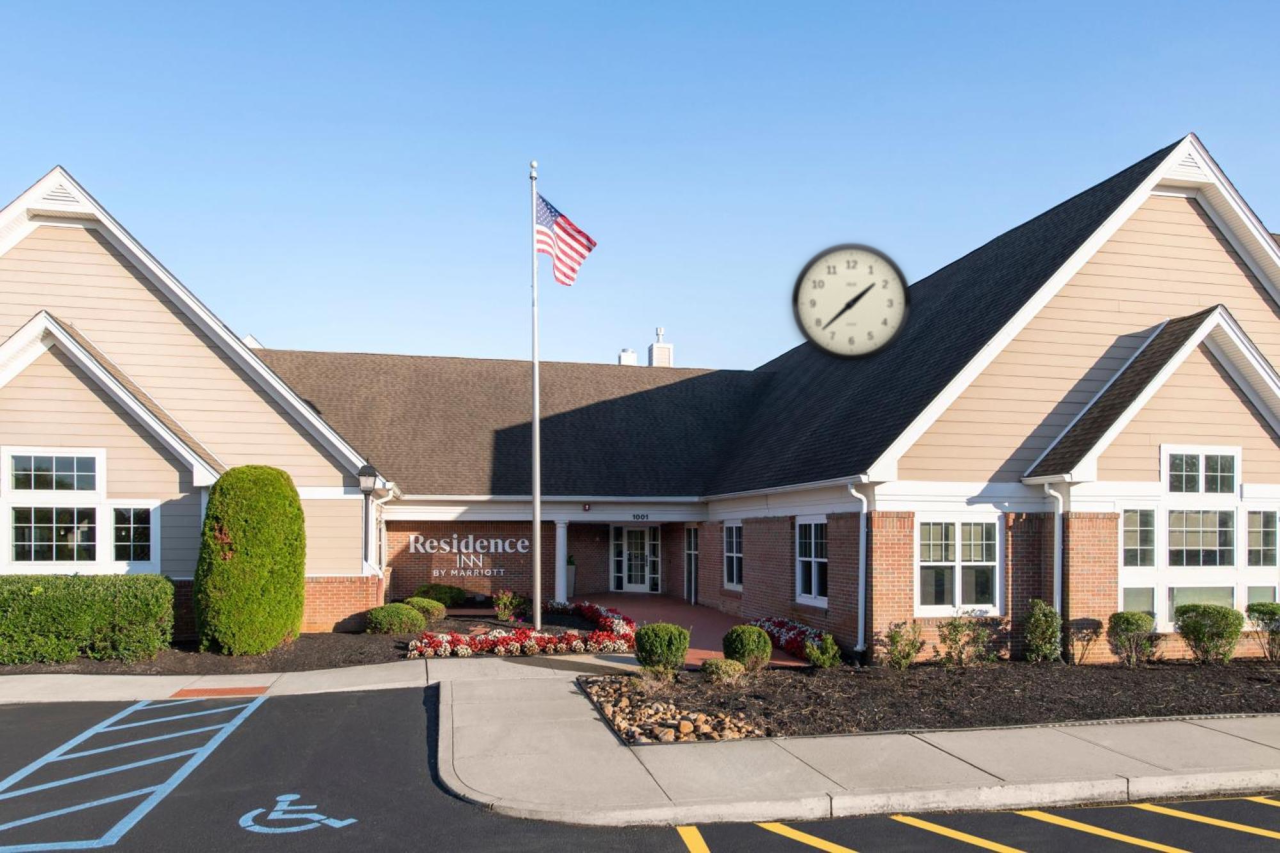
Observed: 1,38
